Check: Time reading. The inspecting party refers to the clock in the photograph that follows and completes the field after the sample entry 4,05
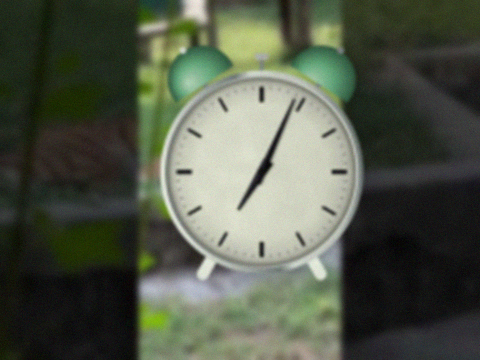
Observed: 7,04
